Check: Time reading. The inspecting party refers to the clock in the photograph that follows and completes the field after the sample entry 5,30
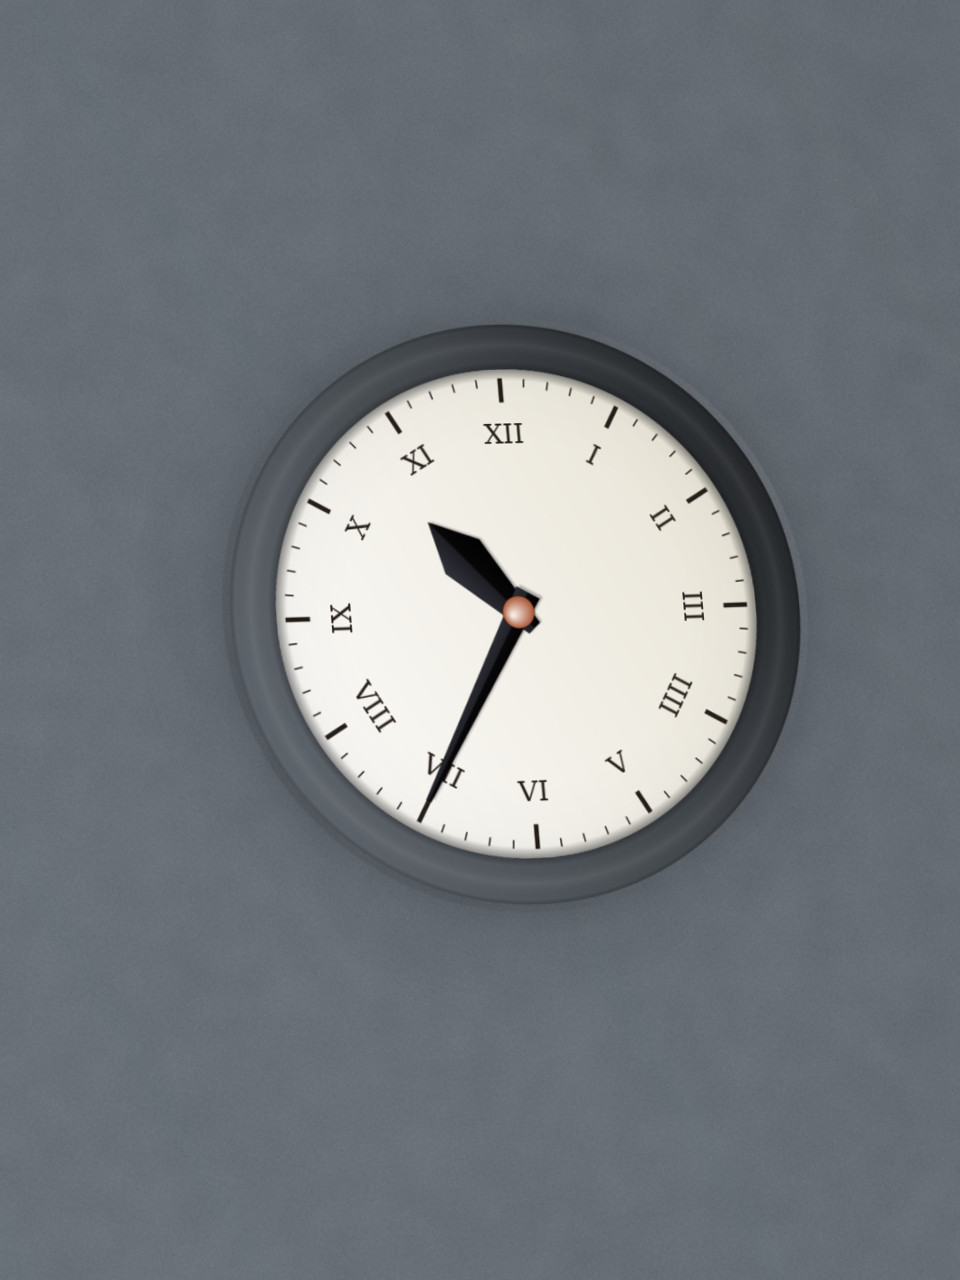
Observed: 10,35
